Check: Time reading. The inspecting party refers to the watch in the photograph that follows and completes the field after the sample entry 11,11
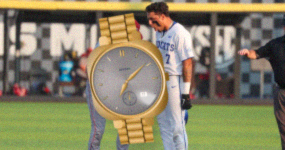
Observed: 7,09
